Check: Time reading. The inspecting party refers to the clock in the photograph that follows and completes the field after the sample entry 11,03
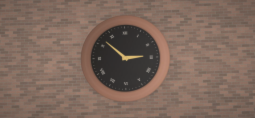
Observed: 2,52
